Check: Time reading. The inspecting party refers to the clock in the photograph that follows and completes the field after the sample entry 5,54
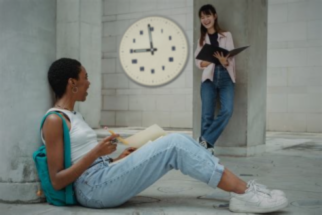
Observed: 8,59
